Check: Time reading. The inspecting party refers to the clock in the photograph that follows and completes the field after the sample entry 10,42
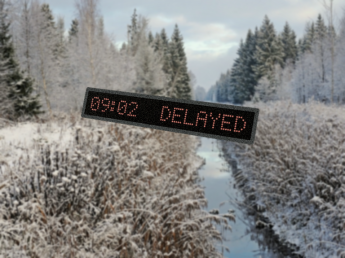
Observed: 9,02
